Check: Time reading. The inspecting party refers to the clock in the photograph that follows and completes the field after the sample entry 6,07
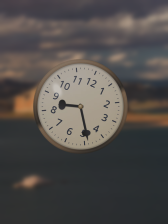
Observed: 8,24
